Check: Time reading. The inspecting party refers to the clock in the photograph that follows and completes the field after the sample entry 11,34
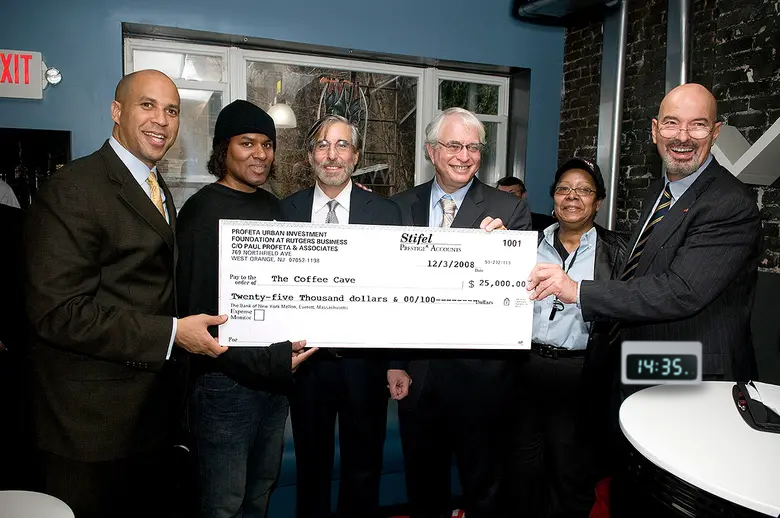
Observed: 14,35
